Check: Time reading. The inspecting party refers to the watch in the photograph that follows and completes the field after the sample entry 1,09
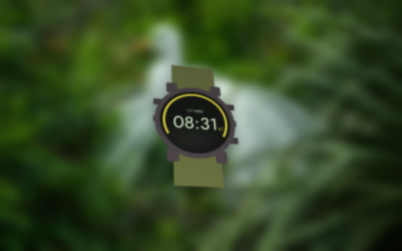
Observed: 8,31
